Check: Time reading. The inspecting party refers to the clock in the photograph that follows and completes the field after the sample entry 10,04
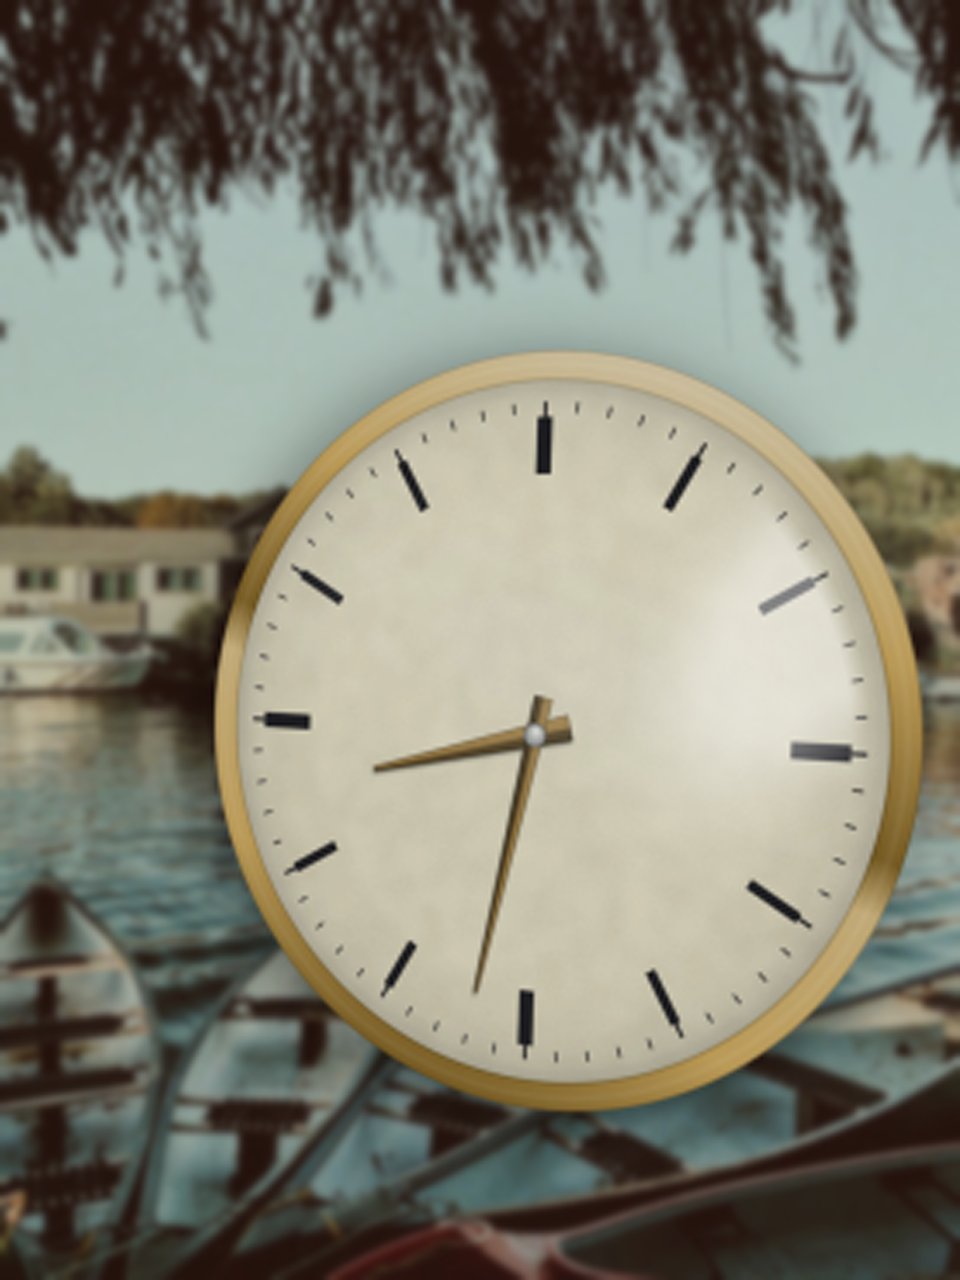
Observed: 8,32
